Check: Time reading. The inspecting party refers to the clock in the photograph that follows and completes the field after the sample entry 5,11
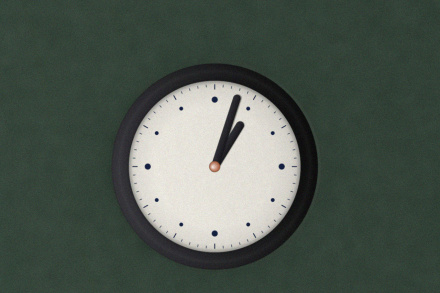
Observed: 1,03
